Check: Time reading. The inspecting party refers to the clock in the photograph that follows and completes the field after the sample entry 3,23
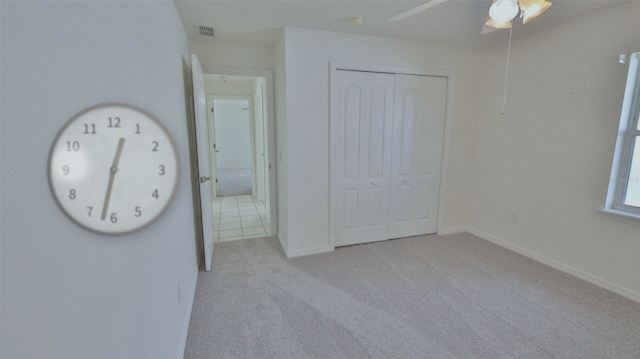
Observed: 12,32
